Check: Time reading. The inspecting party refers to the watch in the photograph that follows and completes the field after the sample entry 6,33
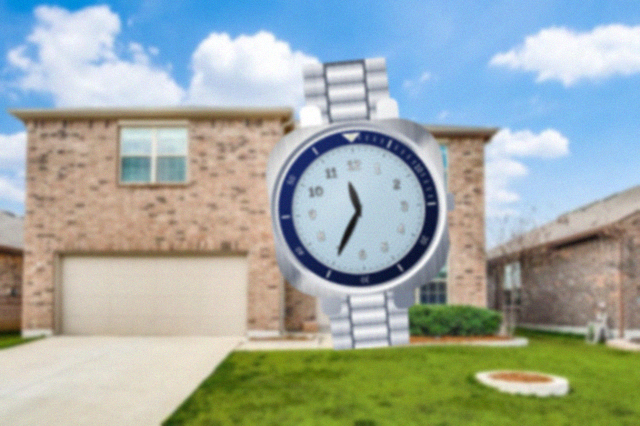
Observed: 11,35
